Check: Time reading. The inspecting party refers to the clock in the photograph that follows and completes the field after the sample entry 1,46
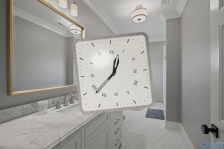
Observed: 12,38
